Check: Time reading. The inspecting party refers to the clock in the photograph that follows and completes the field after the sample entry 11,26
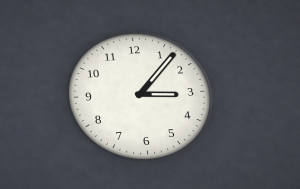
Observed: 3,07
